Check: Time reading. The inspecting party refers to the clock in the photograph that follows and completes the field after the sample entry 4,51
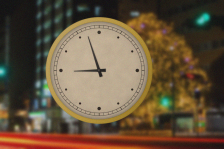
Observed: 8,57
